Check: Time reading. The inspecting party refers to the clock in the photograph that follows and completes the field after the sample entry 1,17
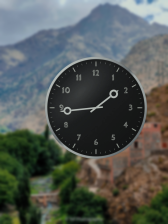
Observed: 1,44
